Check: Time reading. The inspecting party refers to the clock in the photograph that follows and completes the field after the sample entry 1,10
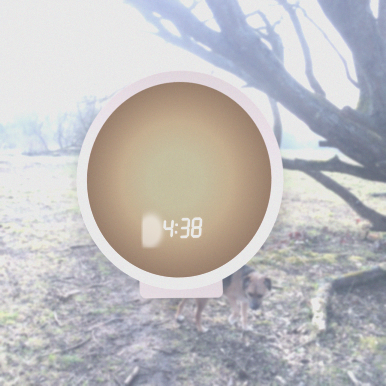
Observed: 4,38
